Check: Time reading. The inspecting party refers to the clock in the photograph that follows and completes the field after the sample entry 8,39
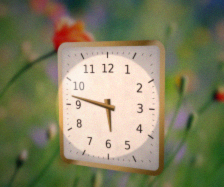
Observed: 5,47
